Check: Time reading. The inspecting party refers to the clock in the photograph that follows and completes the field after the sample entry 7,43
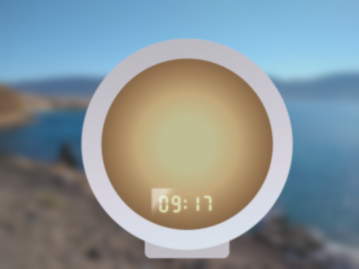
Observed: 9,17
